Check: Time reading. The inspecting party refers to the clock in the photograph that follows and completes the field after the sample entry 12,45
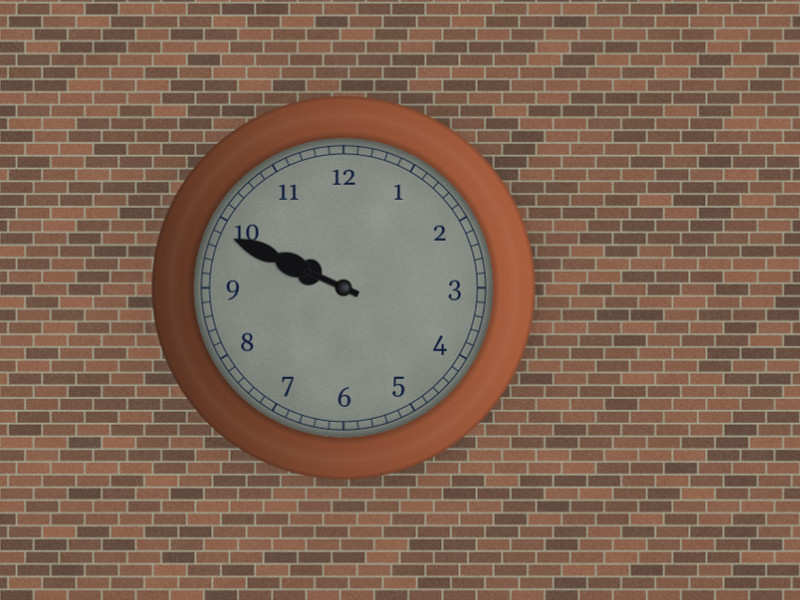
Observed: 9,49
